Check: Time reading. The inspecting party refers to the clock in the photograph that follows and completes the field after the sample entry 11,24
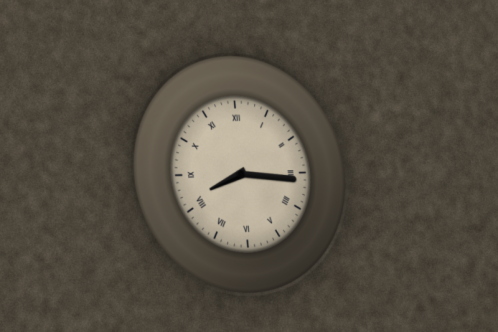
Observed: 8,16
